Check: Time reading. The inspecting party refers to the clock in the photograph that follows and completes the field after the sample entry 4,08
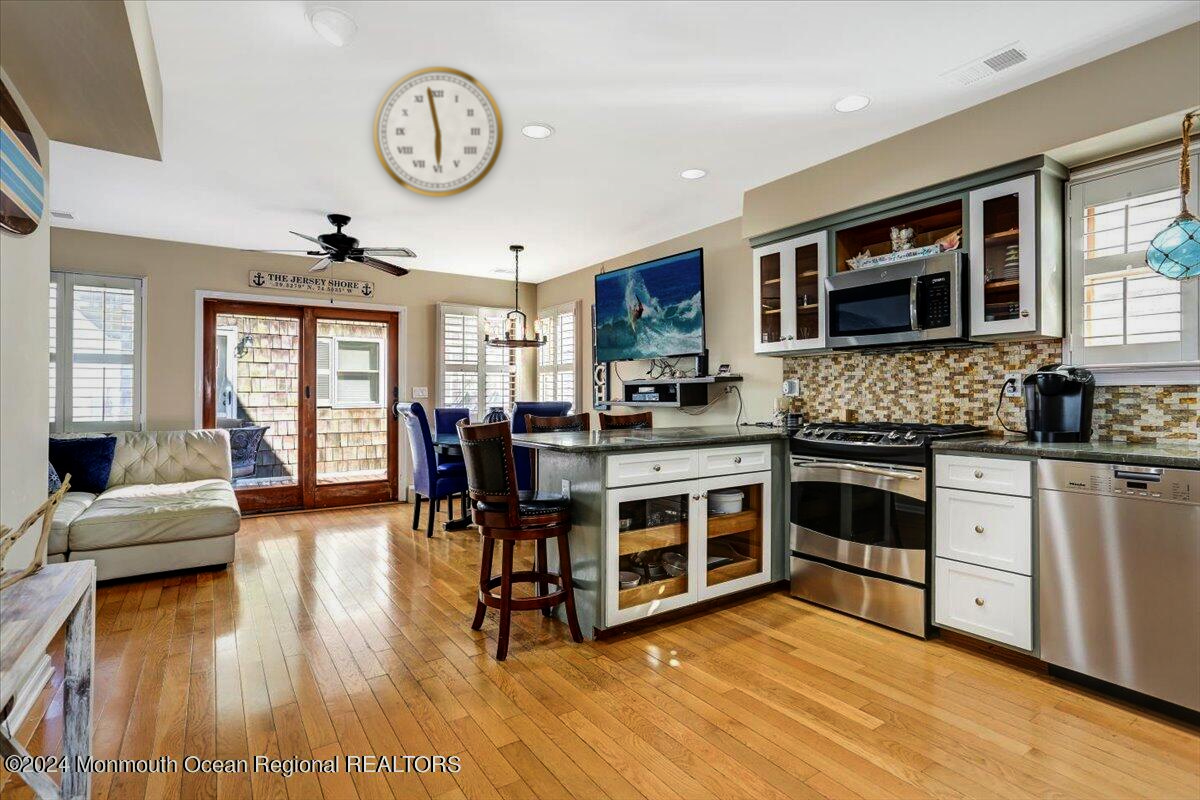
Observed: 5,58
